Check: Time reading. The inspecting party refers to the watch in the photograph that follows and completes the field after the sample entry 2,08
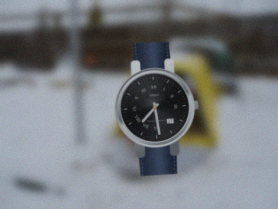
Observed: 7,29
